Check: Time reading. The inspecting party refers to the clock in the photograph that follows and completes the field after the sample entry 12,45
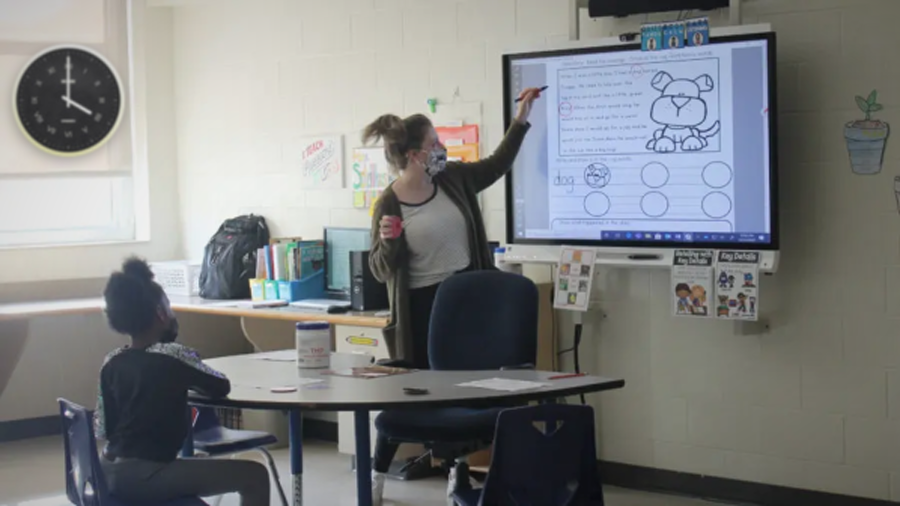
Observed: 4,00
